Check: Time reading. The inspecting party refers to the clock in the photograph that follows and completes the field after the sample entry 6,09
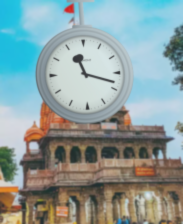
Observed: 11,18
